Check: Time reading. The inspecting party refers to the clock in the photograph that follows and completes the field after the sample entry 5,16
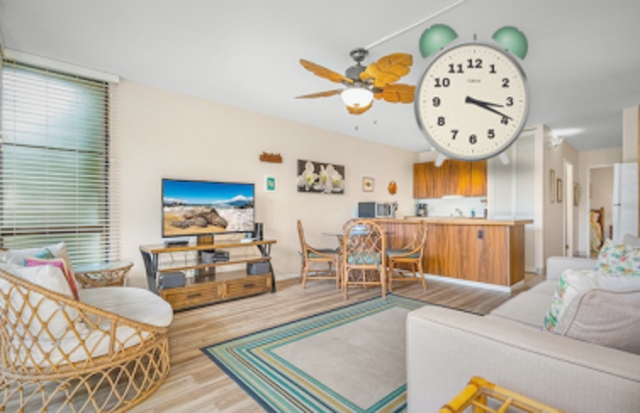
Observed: 3,19
